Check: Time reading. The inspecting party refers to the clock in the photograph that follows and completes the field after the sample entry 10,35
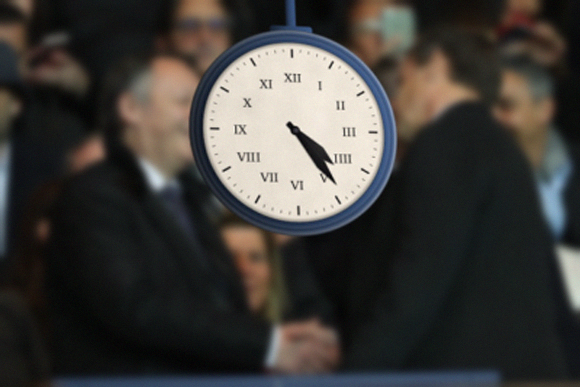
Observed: 4,24
